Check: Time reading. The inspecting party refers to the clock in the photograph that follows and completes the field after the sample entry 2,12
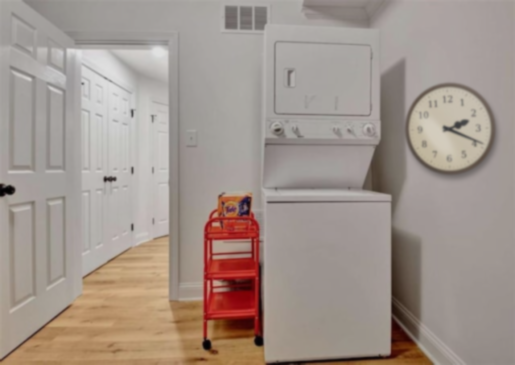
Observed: 2,19
